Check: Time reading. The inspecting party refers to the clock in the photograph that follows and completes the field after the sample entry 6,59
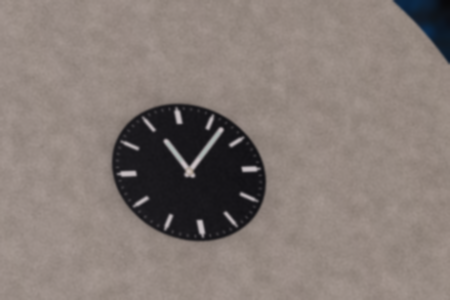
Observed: 11,07
